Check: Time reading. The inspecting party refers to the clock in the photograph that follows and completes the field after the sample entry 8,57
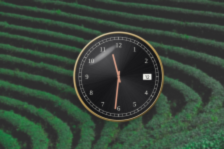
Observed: 11,31
